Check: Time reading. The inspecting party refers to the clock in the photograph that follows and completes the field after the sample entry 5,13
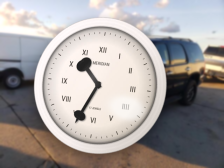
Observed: 10,34
